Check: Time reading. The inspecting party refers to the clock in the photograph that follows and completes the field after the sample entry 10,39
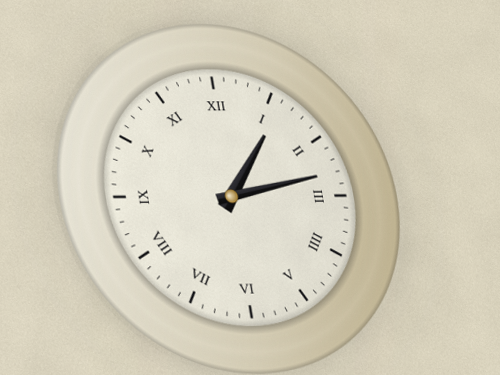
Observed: 1,13
